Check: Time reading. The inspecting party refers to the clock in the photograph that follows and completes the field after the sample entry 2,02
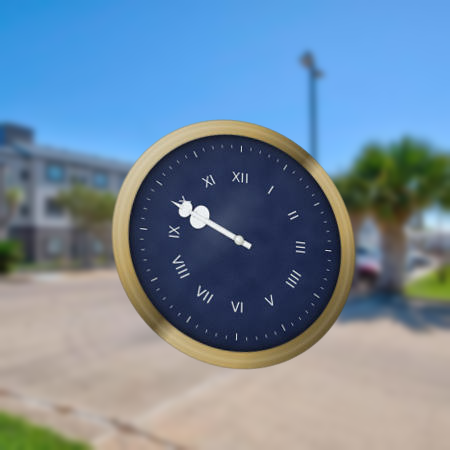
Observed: 9,49
